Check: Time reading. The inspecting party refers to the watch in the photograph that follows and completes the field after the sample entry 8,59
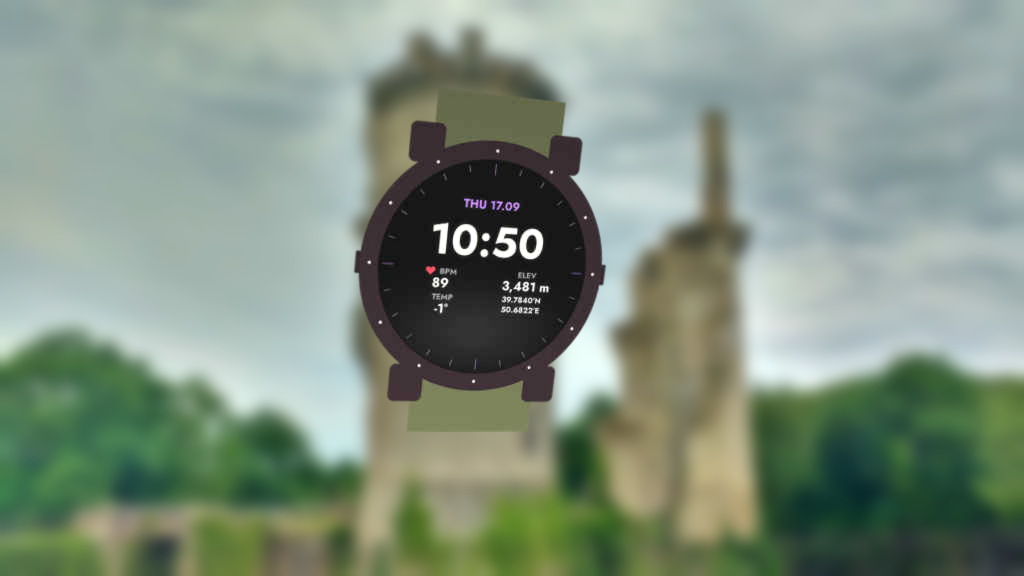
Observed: 10,50
